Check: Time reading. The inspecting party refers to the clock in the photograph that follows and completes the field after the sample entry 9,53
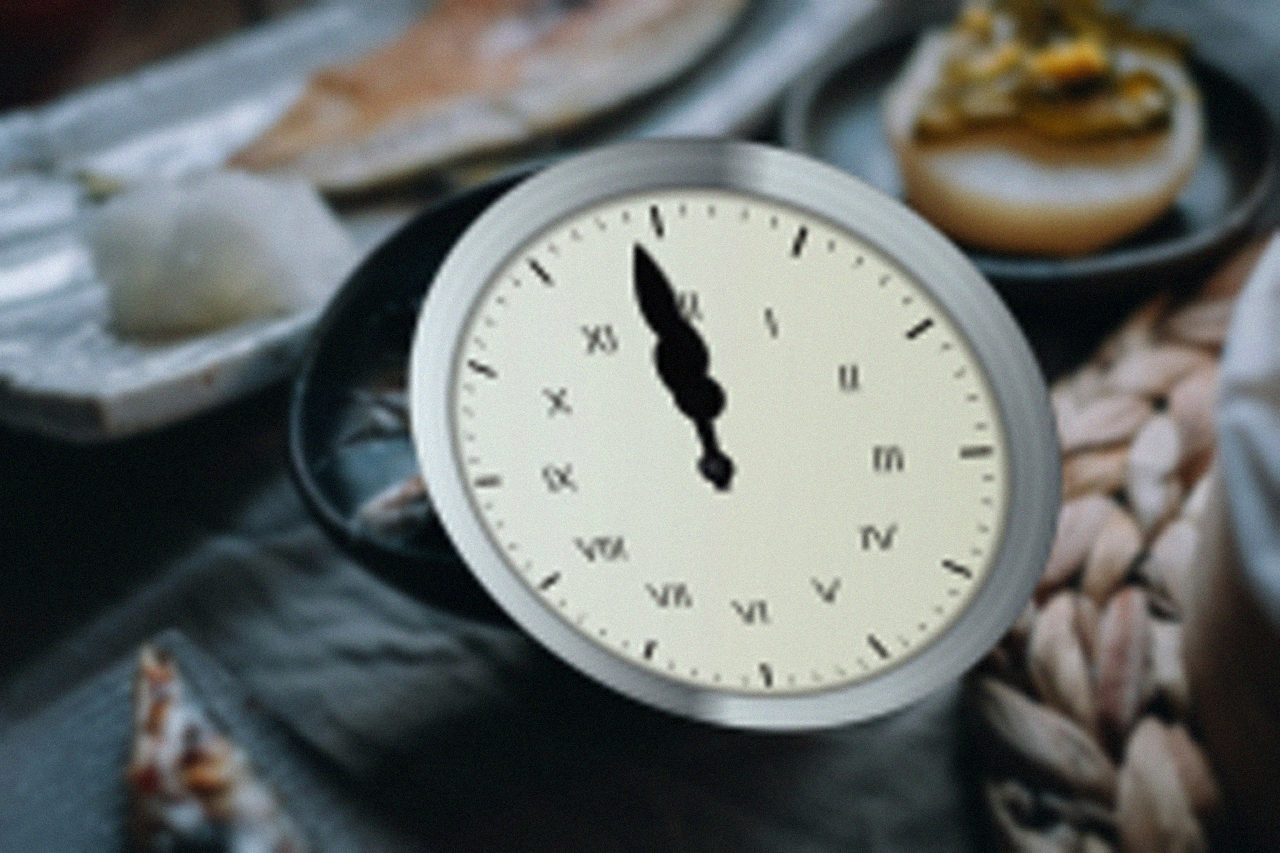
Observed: 11,59
